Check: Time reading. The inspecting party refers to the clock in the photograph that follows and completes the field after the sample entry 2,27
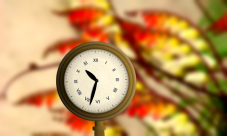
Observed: 10,33
